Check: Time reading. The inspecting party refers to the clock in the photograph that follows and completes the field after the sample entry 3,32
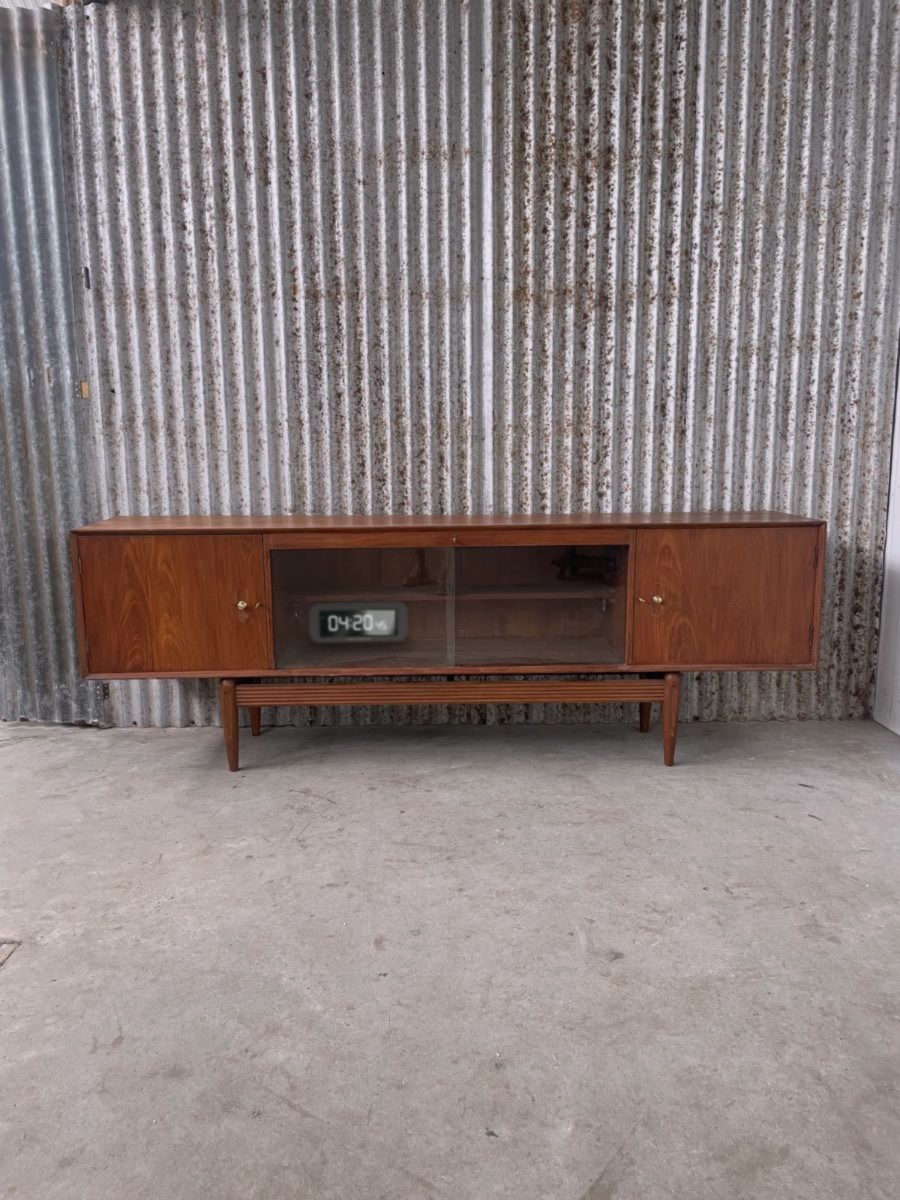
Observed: 4,20
